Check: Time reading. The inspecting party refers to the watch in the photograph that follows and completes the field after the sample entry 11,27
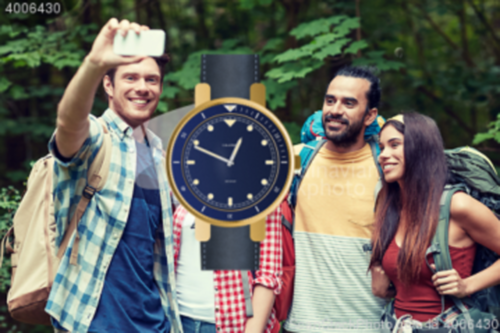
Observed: 12,49
